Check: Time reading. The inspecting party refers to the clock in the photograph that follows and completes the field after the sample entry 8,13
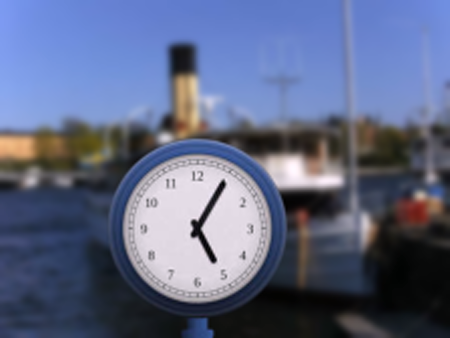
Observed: 5,05
